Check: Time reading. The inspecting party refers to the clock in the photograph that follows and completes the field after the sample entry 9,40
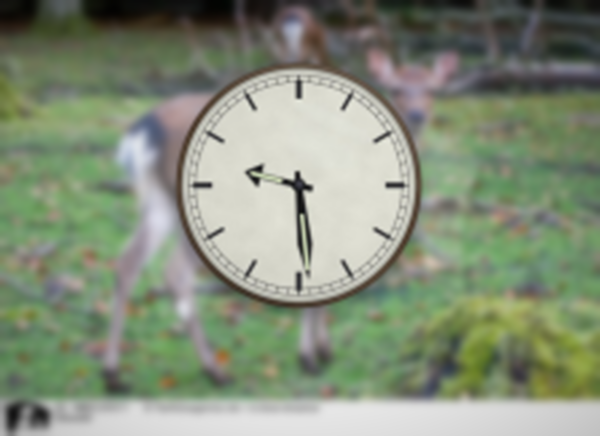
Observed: 9,29
